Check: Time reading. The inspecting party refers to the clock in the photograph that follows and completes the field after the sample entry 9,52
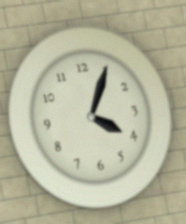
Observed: 4,05
